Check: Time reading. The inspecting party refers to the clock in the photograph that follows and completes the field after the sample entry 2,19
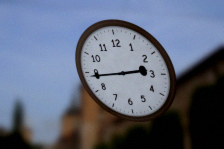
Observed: 2,44
